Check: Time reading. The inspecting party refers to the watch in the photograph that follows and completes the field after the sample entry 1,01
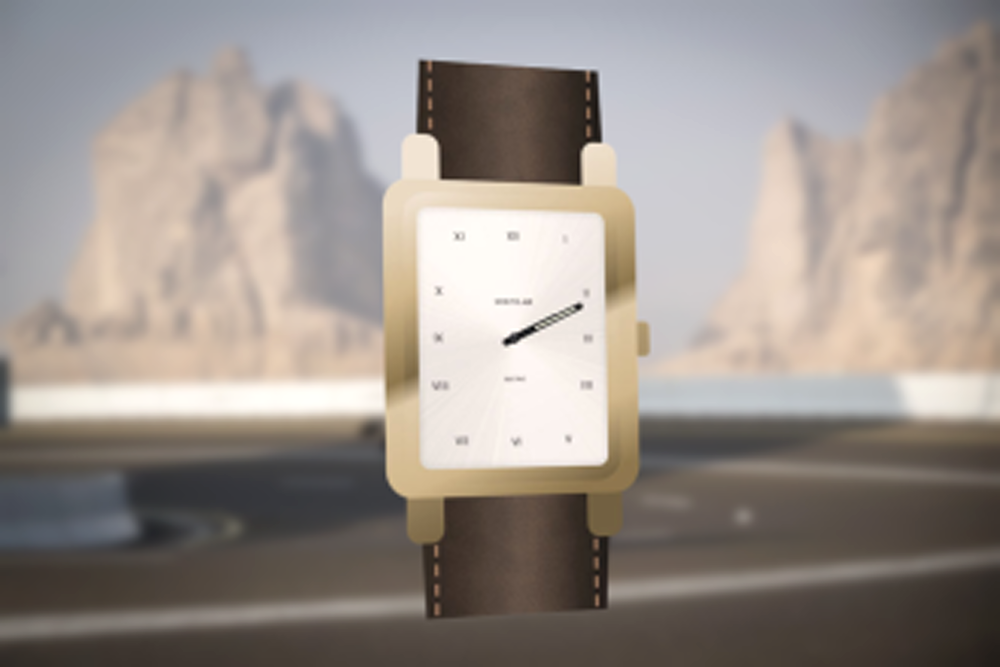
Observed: 2,11
